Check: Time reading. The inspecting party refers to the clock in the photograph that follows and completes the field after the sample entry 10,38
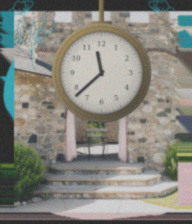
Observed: 11,38
